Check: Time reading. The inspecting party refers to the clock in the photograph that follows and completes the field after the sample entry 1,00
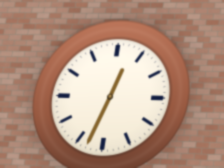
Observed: 12,33
